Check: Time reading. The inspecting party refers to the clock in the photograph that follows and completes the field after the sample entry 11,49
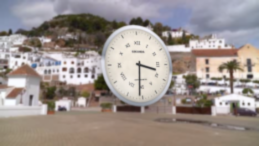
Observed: 3,31
